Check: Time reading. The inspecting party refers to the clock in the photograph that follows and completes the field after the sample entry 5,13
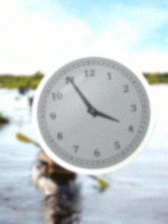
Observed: 3,55
